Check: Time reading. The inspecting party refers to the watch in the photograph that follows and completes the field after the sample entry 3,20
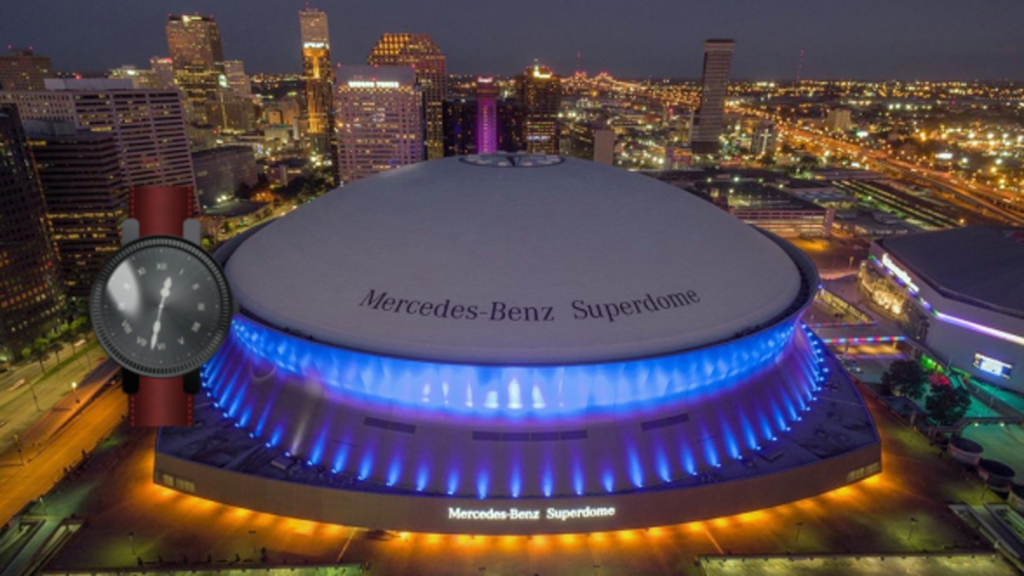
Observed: 12,32
